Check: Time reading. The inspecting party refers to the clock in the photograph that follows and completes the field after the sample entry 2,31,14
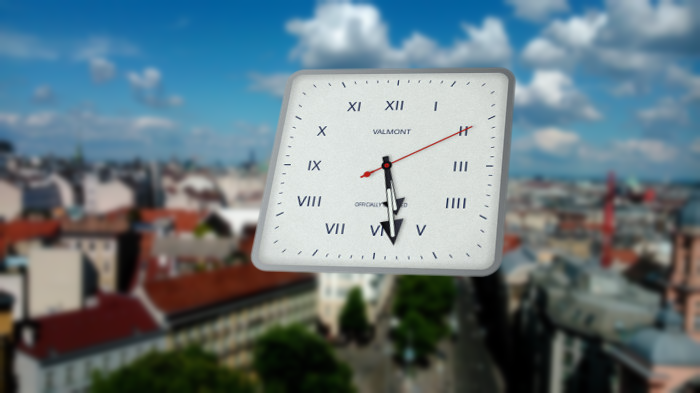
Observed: 5,28,10
